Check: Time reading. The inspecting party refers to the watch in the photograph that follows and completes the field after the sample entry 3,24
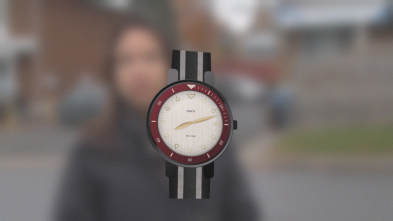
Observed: 8,12
